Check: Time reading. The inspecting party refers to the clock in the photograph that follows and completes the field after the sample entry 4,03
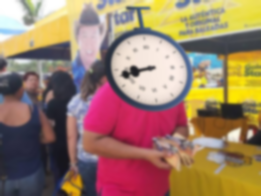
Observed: 8,43
